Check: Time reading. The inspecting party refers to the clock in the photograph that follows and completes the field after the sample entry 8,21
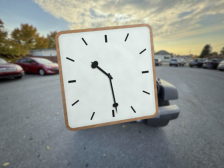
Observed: 10,29
